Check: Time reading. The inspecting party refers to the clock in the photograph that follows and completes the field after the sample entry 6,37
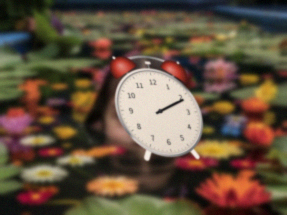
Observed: 2,11
